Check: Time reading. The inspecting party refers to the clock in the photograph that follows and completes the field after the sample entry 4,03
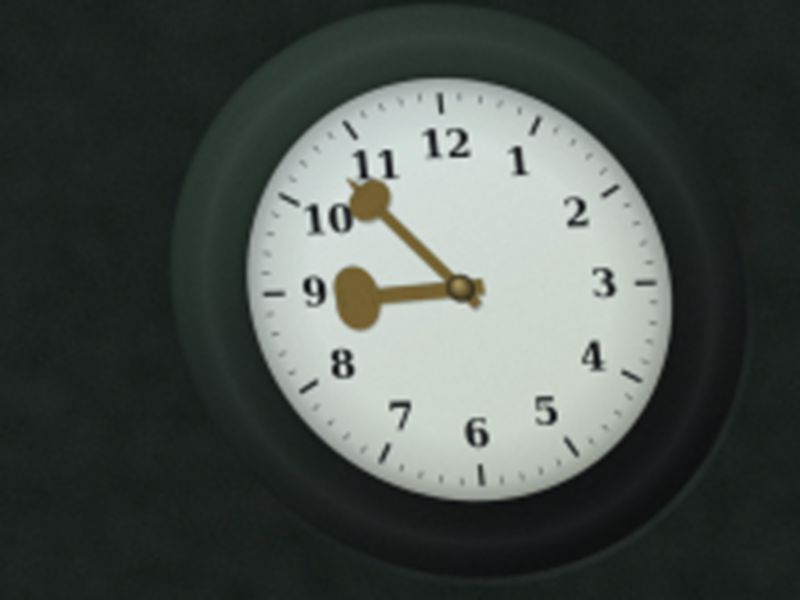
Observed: 8,53
